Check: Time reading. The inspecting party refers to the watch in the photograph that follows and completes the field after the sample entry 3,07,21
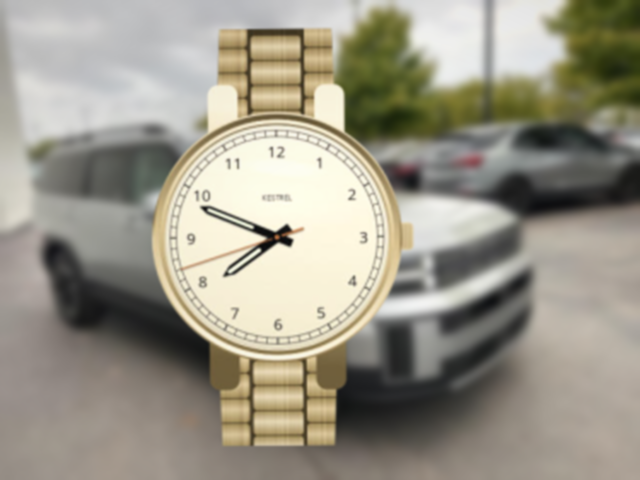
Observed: 7,48,42
